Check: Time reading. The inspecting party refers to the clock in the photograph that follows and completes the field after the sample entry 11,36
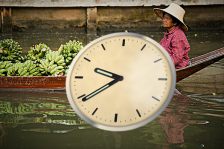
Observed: 9,39
